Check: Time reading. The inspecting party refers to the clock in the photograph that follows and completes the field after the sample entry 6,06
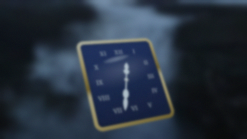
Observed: 12,33
